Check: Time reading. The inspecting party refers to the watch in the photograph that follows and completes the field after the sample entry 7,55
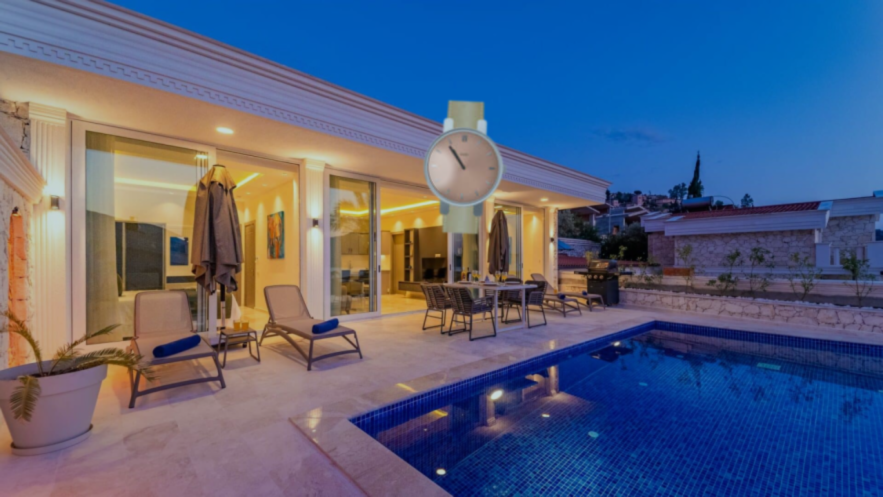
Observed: 10,54
